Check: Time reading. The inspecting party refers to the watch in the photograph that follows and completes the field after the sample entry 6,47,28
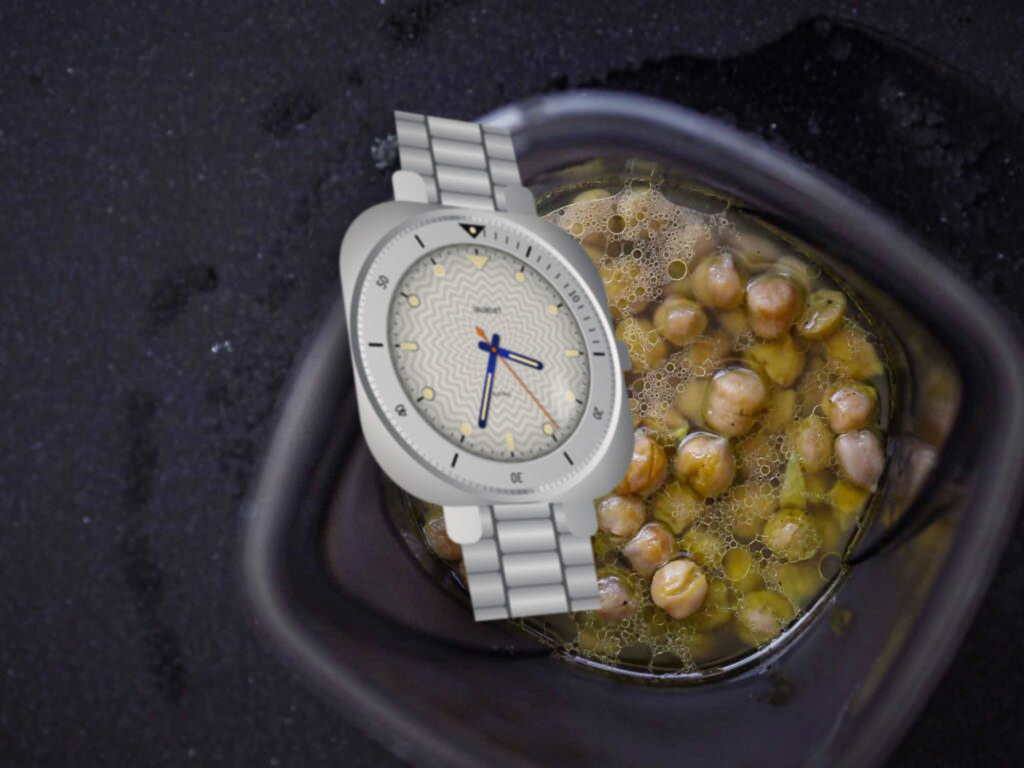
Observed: 3,33,24
